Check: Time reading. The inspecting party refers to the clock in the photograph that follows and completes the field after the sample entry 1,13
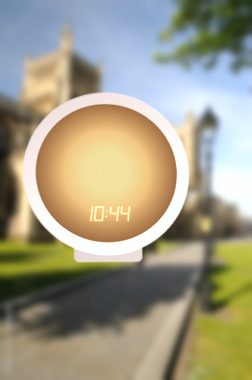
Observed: 10,44
